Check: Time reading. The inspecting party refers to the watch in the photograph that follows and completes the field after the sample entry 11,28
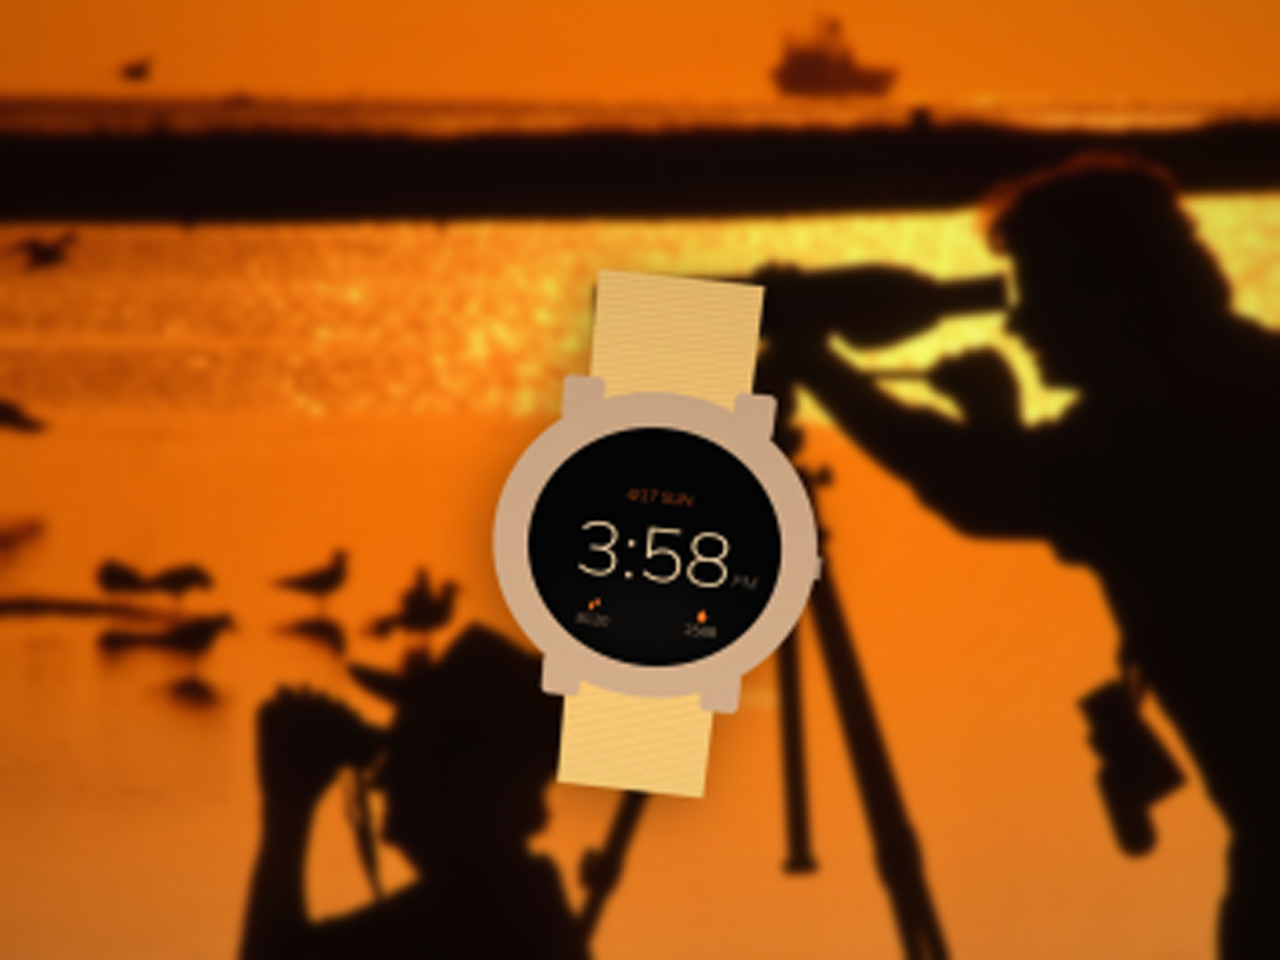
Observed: 3,58
